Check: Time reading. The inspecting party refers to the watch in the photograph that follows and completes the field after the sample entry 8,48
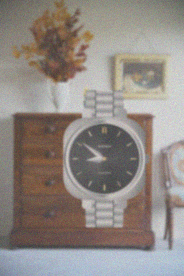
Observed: 8,51
